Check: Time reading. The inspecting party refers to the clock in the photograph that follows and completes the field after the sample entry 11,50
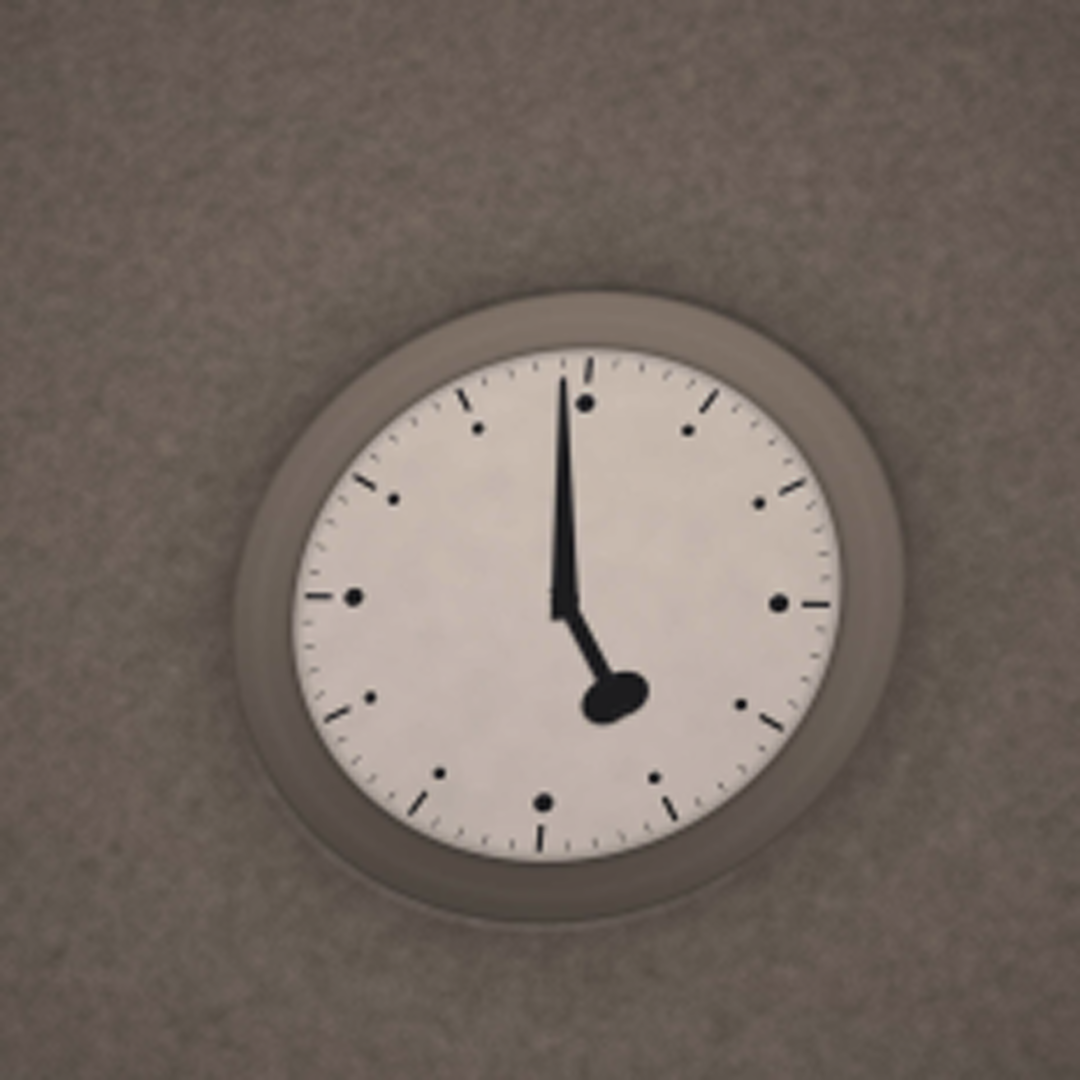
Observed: 4,59
